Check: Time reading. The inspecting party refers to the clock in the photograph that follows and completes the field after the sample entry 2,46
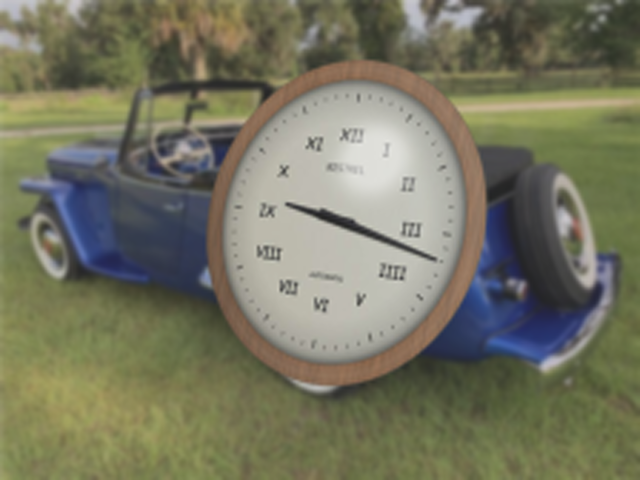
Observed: 9,17
